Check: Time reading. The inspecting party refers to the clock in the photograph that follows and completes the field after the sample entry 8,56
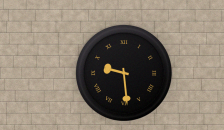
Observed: 9,29
